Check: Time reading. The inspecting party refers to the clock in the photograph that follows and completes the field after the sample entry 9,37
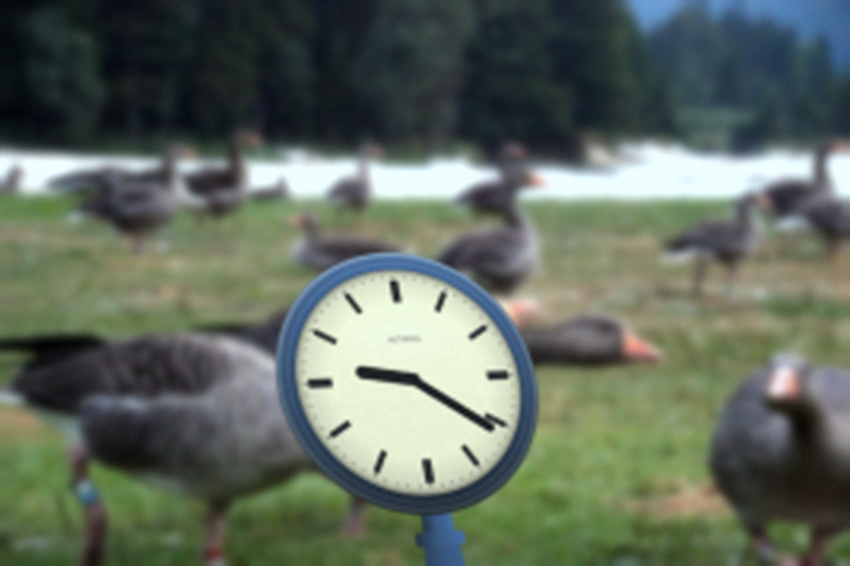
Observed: 9,21
